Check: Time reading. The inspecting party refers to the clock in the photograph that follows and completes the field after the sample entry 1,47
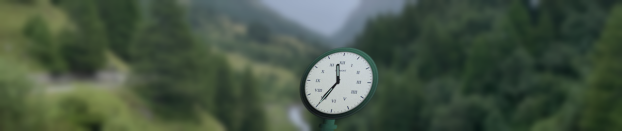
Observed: 11,35
